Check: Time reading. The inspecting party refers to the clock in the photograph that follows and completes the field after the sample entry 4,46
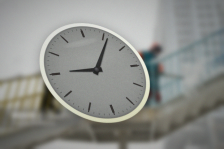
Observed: 9,06
